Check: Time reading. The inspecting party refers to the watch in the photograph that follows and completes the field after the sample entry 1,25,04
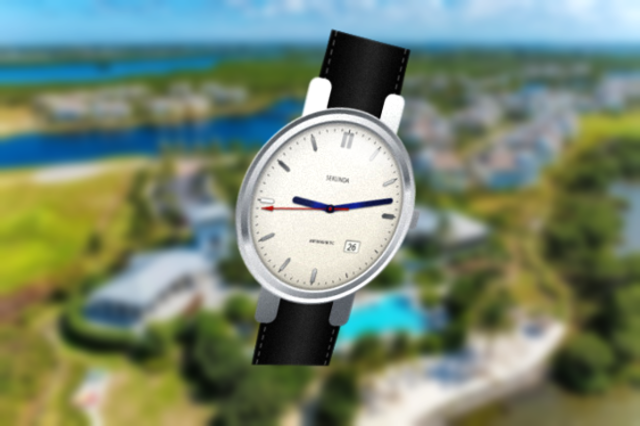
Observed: 9,12,44
